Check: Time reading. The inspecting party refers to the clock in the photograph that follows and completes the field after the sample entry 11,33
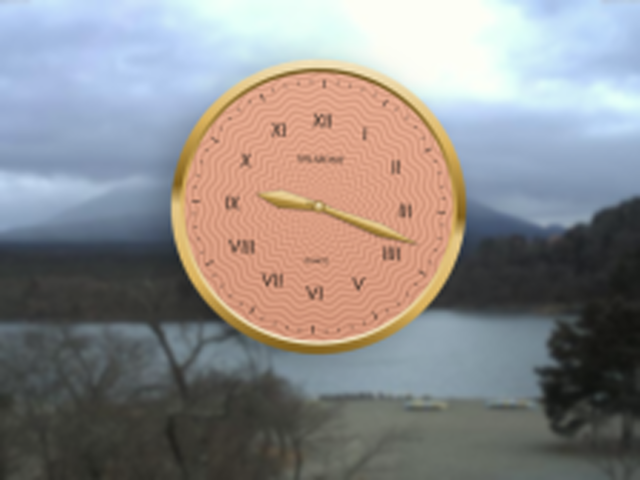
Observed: 9,18
